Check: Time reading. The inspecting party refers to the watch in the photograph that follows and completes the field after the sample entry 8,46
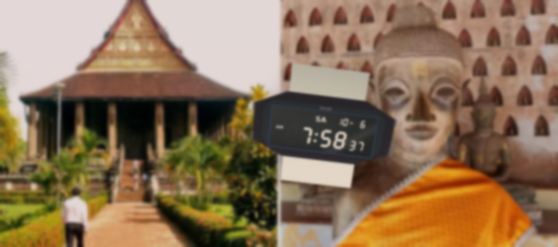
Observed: 7,58
